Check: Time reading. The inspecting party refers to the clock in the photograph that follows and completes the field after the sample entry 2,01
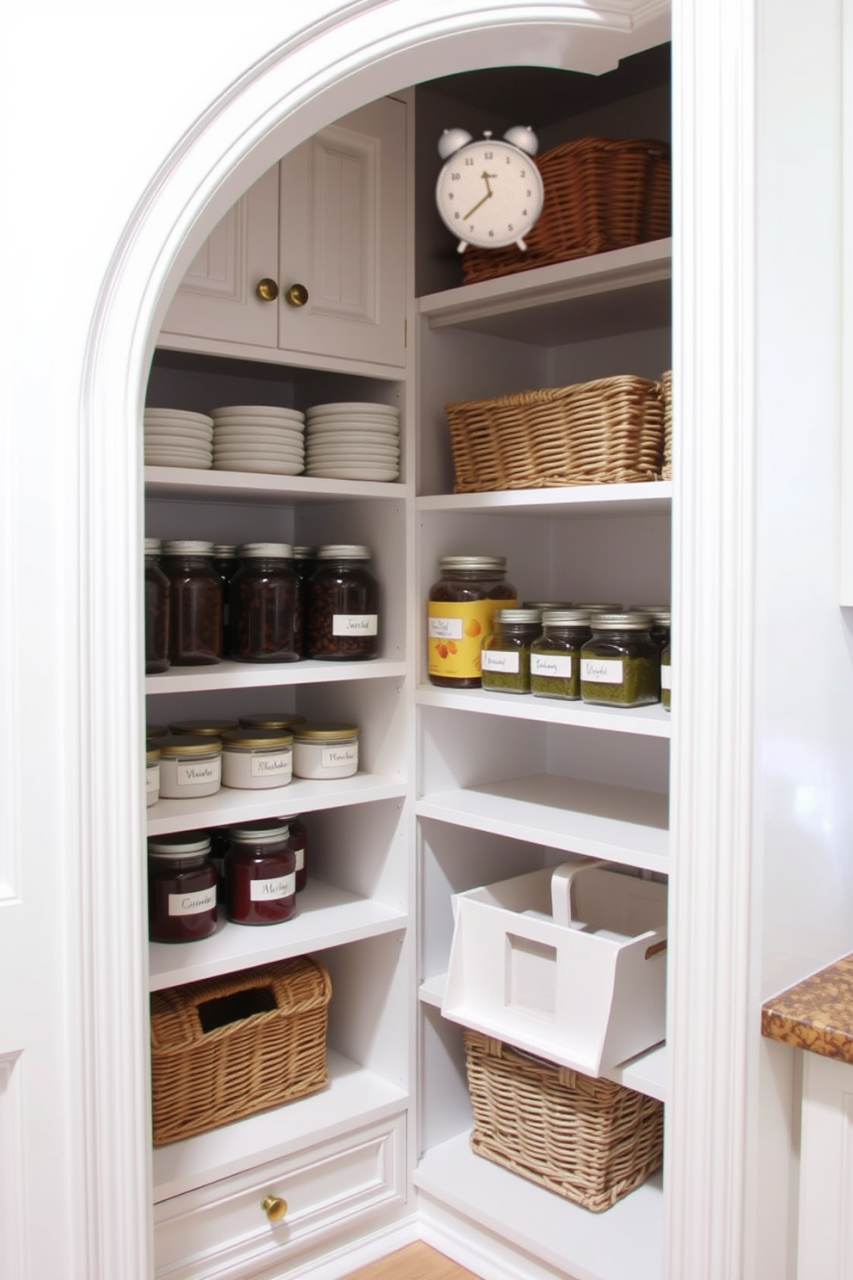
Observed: 11,38
